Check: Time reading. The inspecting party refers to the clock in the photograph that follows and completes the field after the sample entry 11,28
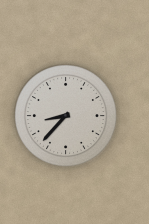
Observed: 8,37
